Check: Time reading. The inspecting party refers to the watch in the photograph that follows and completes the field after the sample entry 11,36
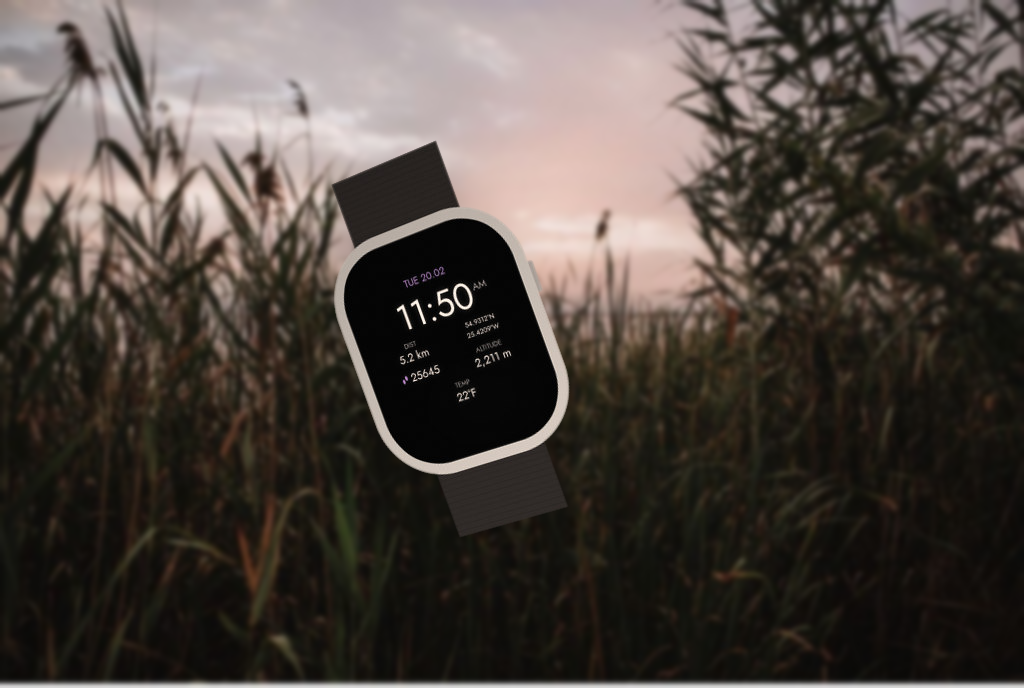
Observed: 11,50
